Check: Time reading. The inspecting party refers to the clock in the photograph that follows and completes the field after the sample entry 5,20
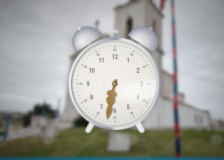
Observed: 6,32
